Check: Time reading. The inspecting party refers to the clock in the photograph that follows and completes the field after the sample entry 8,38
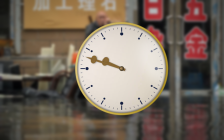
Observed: 9,48
